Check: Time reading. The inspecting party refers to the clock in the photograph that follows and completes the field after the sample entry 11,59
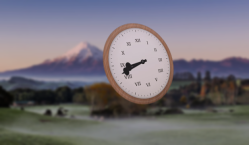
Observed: 8,42
